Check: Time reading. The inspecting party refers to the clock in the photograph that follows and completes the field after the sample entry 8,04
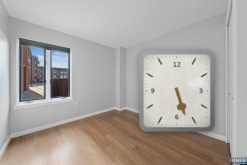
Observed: 5,27
